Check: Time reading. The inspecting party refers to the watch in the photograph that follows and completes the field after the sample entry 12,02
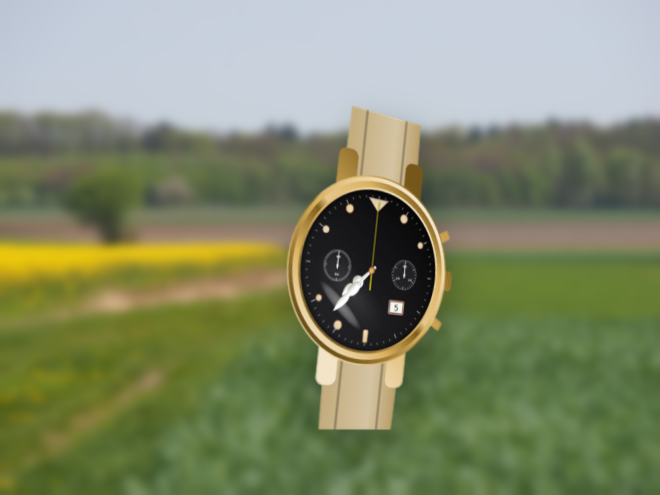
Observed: 7,37
